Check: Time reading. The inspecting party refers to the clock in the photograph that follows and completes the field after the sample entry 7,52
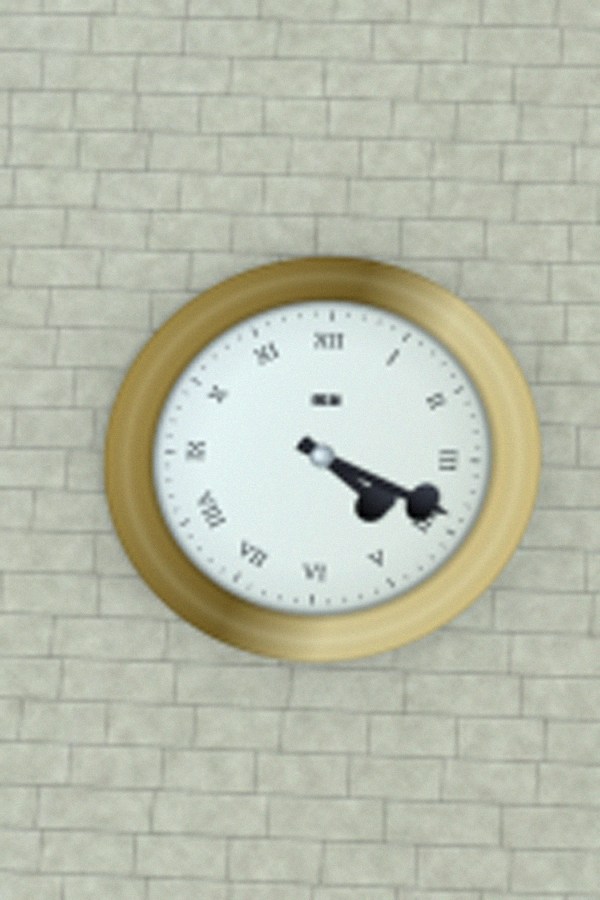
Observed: 4,19
